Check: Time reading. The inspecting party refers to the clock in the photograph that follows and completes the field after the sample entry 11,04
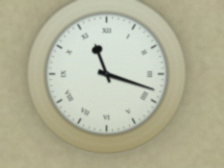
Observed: 11,18
